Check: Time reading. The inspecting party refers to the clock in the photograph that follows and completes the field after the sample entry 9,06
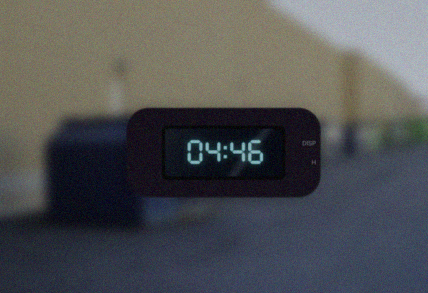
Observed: 4,46
